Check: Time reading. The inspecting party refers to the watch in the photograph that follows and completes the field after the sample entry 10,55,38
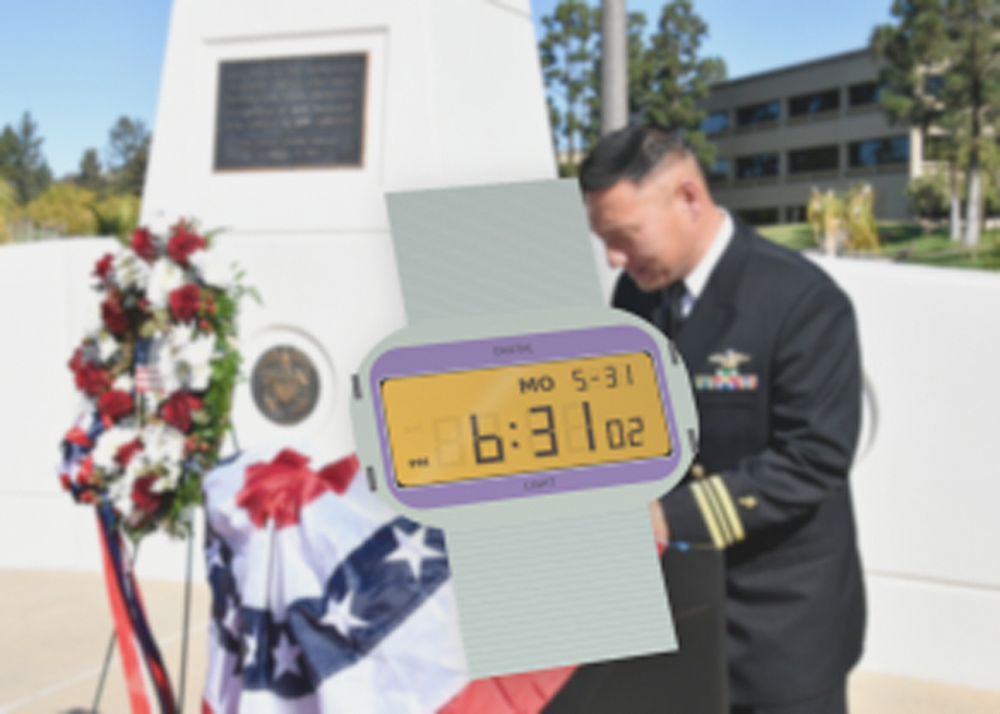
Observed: 6,31,02
